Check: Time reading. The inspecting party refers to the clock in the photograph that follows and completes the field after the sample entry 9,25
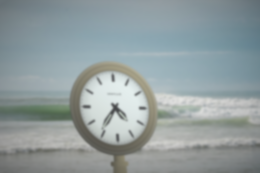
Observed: 4,36
